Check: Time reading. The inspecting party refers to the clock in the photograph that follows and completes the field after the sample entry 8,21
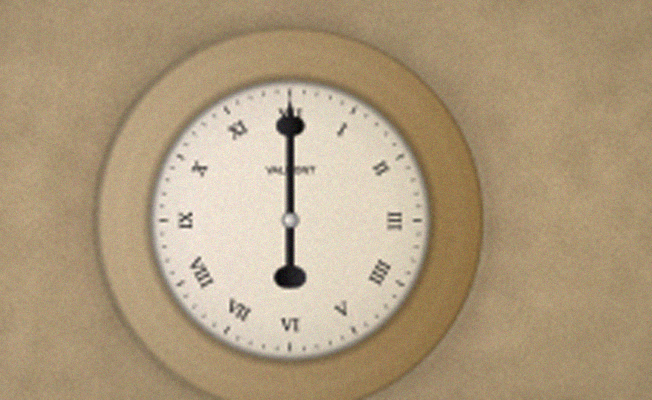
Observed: 6,00
